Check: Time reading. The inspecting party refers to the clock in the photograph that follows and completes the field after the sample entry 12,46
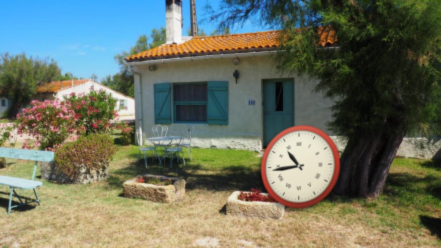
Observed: 10,44
